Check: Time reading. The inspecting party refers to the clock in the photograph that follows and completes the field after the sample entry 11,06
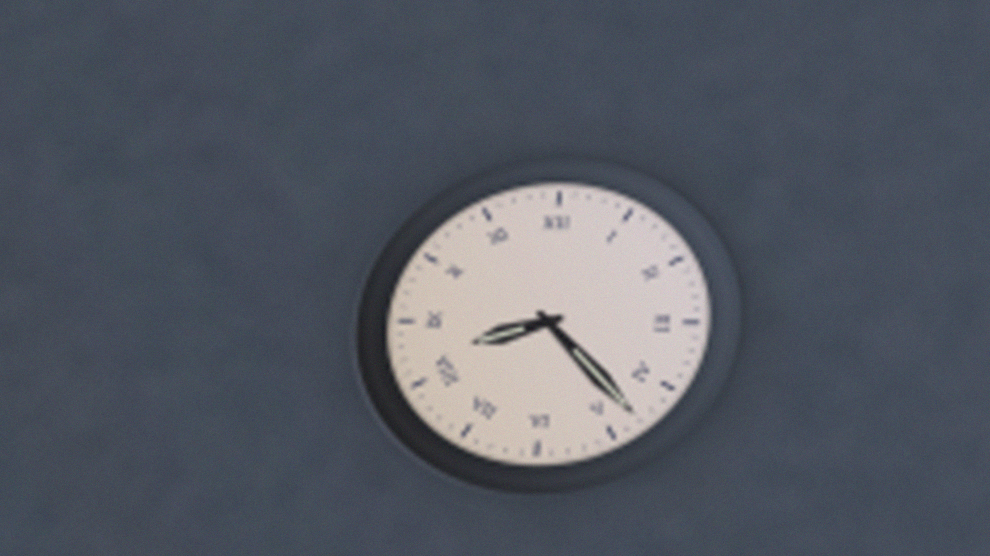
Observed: 8,23
